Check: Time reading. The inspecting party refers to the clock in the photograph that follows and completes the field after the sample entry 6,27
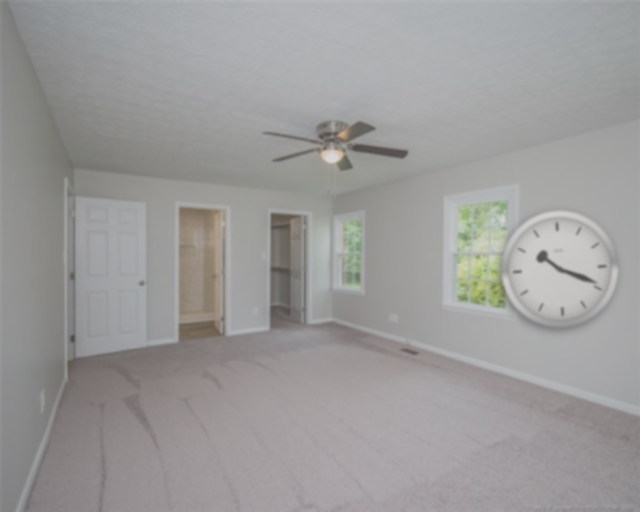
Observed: 10,19
